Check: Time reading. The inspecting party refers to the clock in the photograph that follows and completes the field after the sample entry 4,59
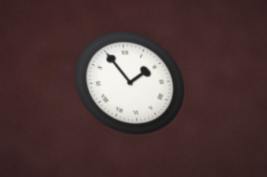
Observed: 1,55
